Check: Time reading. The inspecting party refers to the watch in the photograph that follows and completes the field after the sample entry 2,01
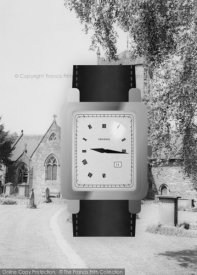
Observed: 9,16
